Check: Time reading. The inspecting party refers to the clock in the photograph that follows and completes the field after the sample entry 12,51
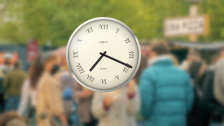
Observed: 7,19
